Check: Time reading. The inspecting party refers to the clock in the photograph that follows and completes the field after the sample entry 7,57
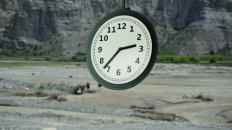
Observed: 2,37
